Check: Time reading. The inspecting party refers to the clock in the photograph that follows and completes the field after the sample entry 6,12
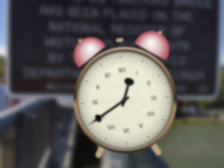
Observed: 12,40
